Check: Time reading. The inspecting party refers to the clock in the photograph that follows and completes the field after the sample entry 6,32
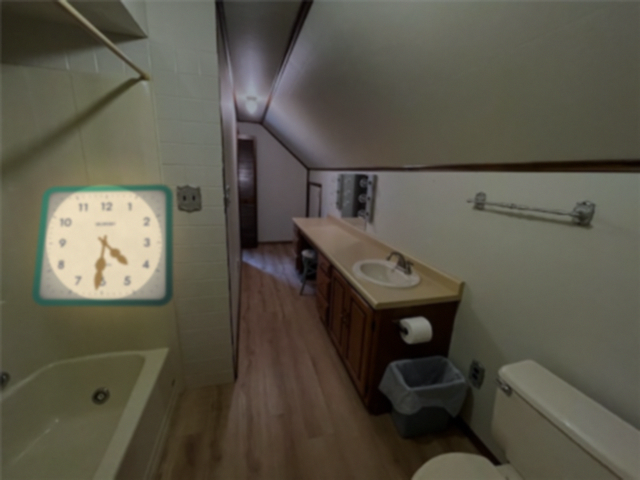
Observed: 4,31
